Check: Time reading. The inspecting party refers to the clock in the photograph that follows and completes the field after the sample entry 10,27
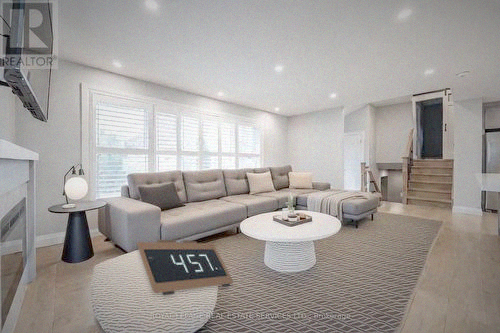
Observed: 4,57
